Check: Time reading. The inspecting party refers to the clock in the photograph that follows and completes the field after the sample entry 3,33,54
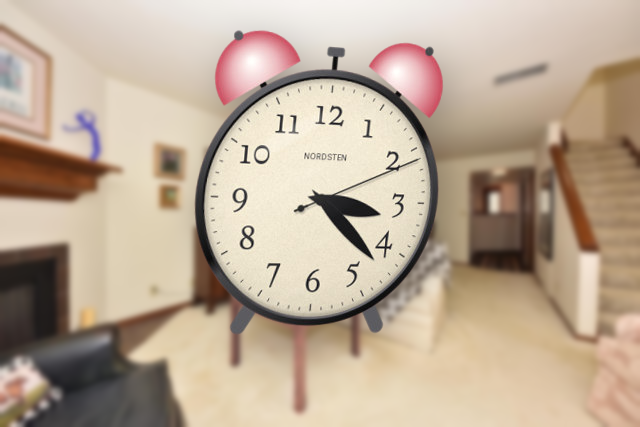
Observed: 3,22,11
